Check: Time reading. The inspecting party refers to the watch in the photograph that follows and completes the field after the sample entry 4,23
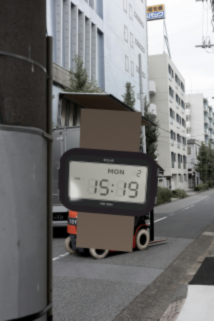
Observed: 15,19
